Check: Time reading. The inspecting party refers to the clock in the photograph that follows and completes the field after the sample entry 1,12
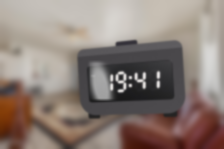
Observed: 19,41
